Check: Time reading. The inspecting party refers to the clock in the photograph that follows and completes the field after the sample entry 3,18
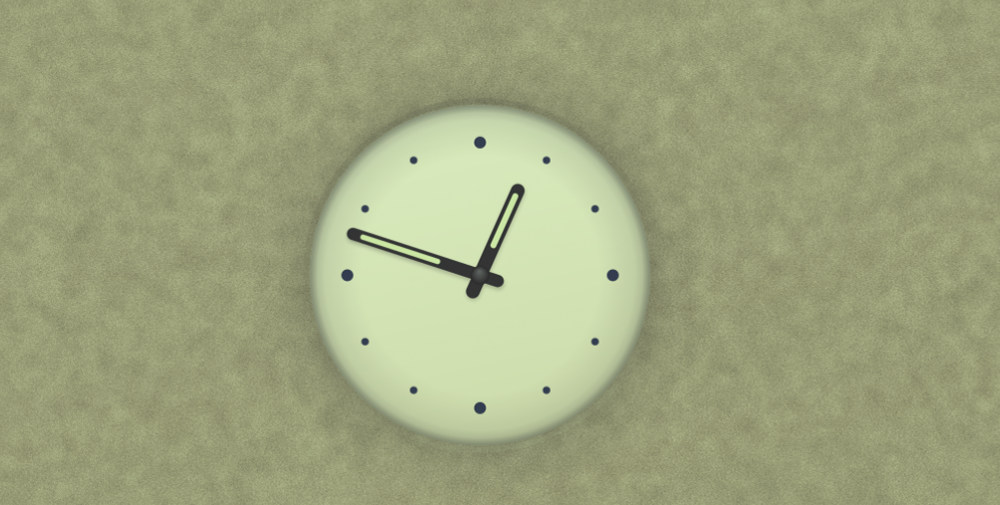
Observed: 12,48
